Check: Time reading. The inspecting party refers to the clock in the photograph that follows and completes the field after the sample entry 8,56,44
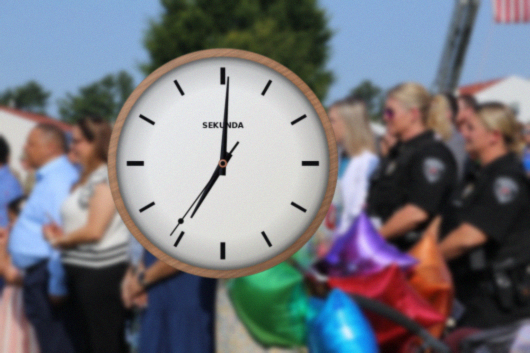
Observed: 7,00,36
